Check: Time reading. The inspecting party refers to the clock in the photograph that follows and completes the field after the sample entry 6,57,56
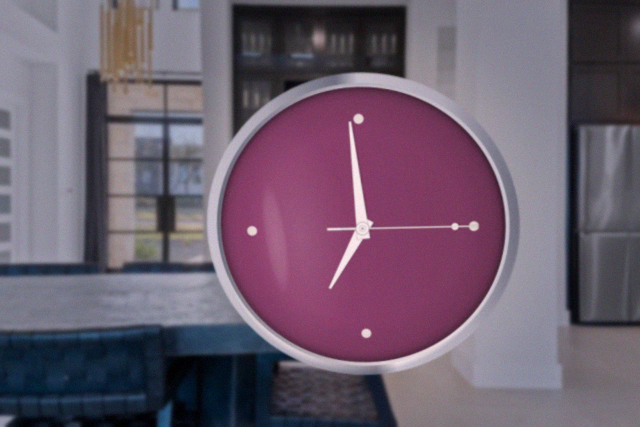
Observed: 6,59,15
